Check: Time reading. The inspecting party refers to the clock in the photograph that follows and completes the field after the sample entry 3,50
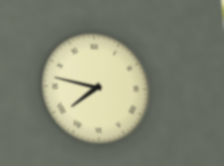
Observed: 7,47
